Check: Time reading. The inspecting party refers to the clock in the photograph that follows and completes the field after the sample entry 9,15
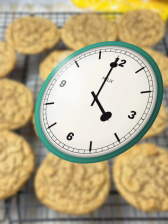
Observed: 3,59
